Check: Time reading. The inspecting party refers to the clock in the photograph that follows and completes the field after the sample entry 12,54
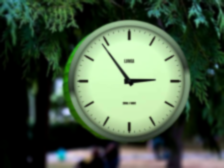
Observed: 2,54
